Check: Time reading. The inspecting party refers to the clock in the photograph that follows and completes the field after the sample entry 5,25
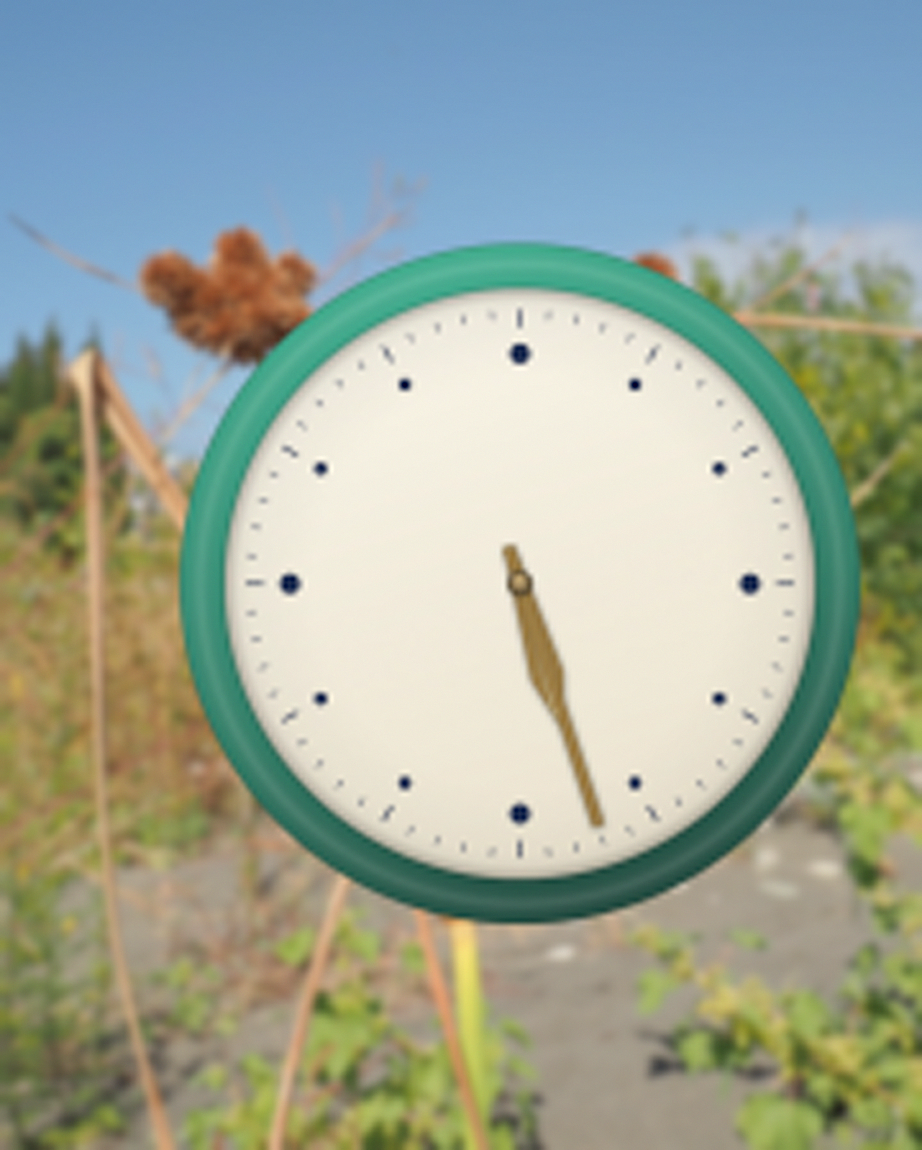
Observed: 5,27
